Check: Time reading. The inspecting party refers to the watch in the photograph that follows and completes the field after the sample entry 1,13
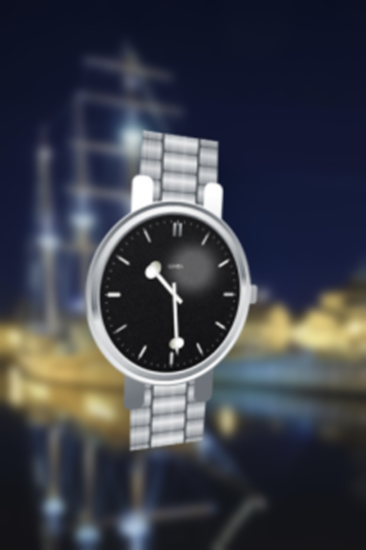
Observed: 10,29
